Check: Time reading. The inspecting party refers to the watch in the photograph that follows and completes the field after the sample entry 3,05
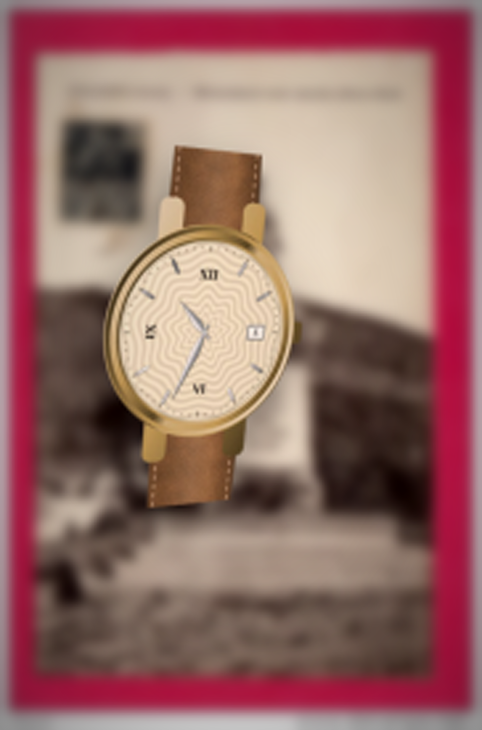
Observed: 10,34
